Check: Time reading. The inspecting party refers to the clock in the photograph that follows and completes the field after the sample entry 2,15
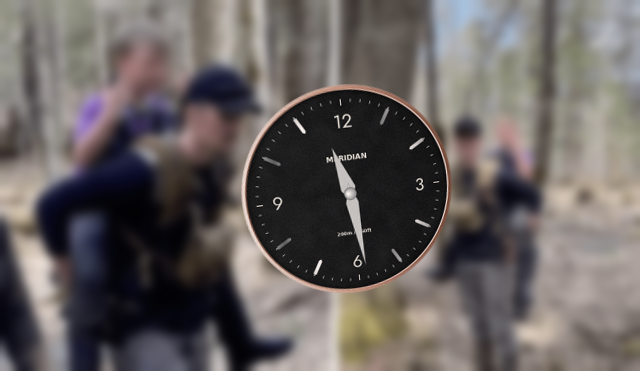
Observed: 11,29
